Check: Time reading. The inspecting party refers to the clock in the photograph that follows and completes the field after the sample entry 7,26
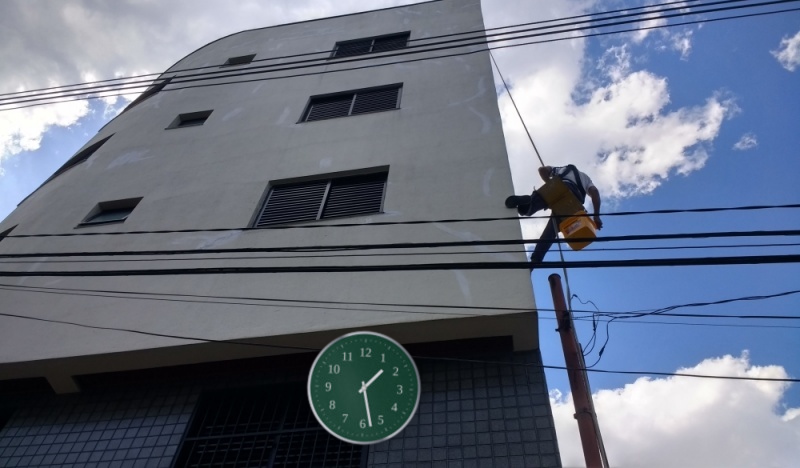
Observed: 1,28
